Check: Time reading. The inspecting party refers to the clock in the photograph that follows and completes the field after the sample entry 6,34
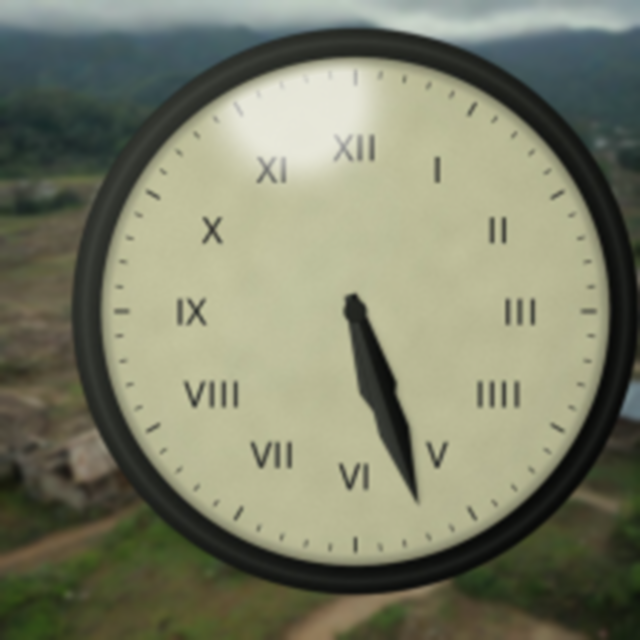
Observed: 5,27
